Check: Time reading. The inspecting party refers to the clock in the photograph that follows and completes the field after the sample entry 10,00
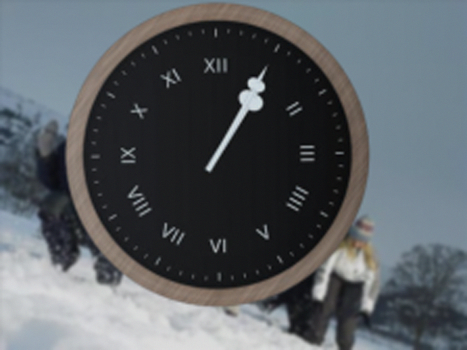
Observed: 1,05
